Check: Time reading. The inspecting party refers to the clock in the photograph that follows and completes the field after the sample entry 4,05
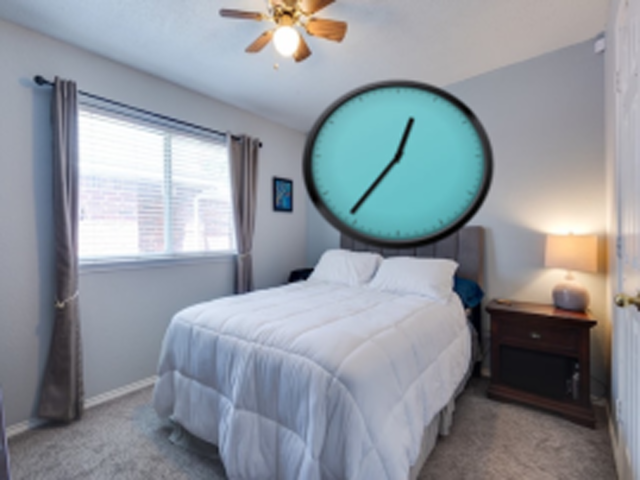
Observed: 12,36
